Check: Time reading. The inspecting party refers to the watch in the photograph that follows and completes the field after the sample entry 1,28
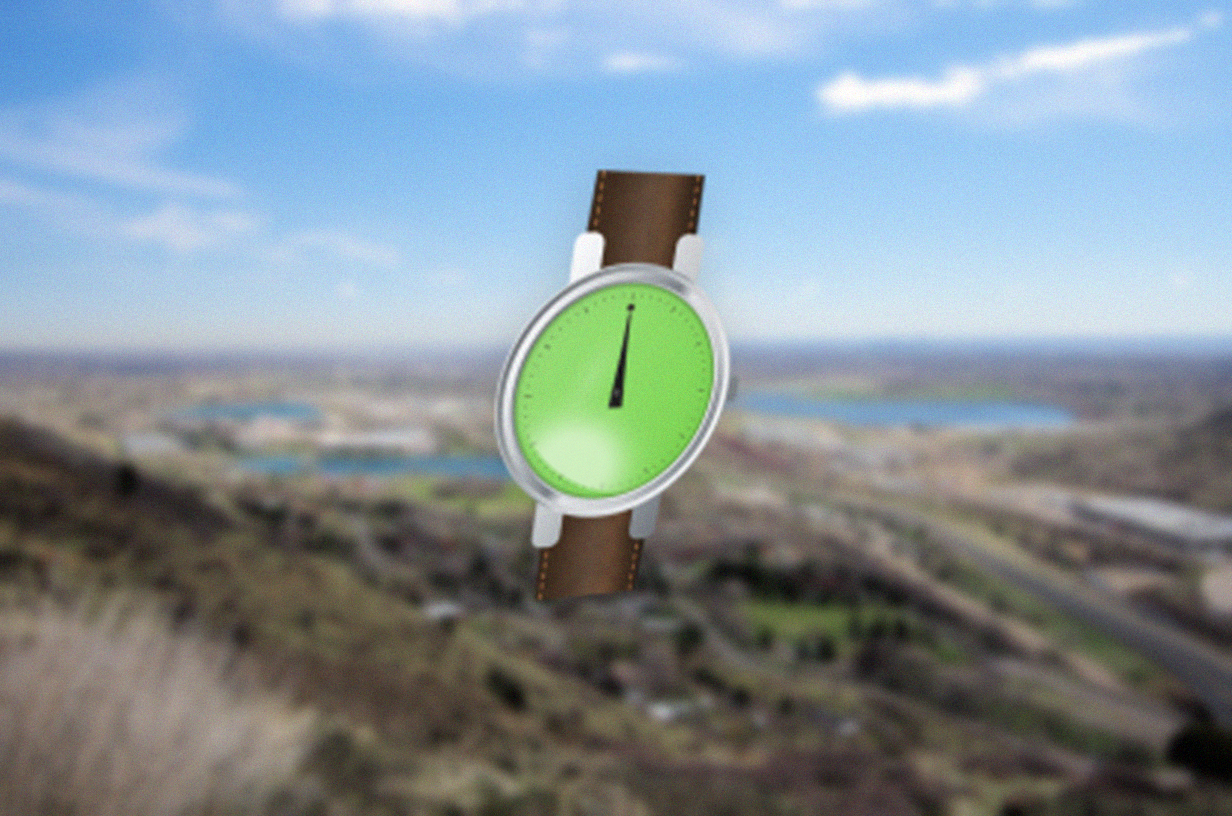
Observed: 12,00
